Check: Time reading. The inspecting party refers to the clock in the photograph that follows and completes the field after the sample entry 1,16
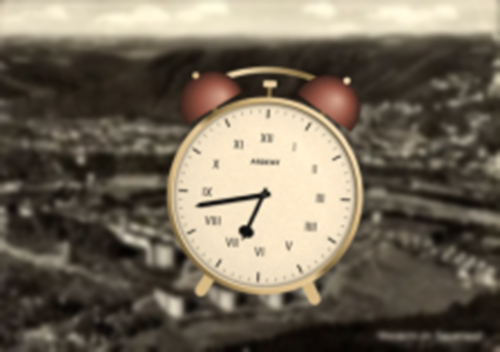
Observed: 6,43
